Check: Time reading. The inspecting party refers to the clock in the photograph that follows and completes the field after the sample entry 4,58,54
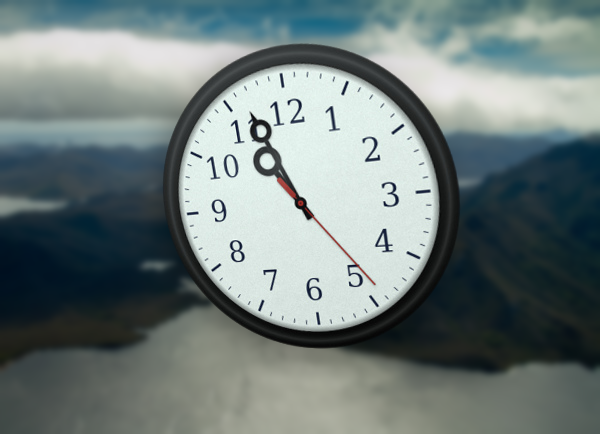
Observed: 10,56,24
